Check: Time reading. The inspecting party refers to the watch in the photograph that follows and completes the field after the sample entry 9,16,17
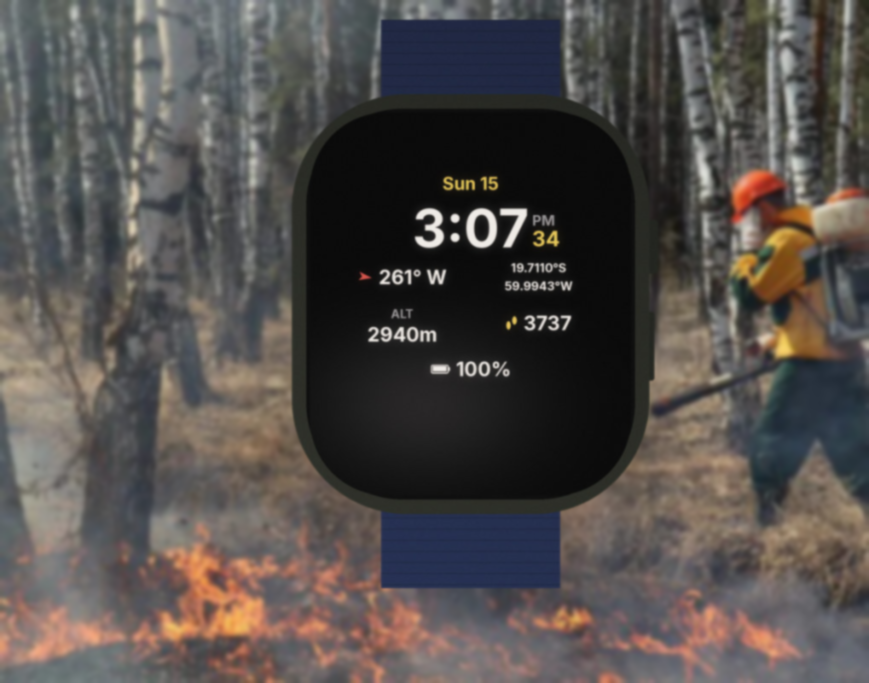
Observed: 3,07,34
